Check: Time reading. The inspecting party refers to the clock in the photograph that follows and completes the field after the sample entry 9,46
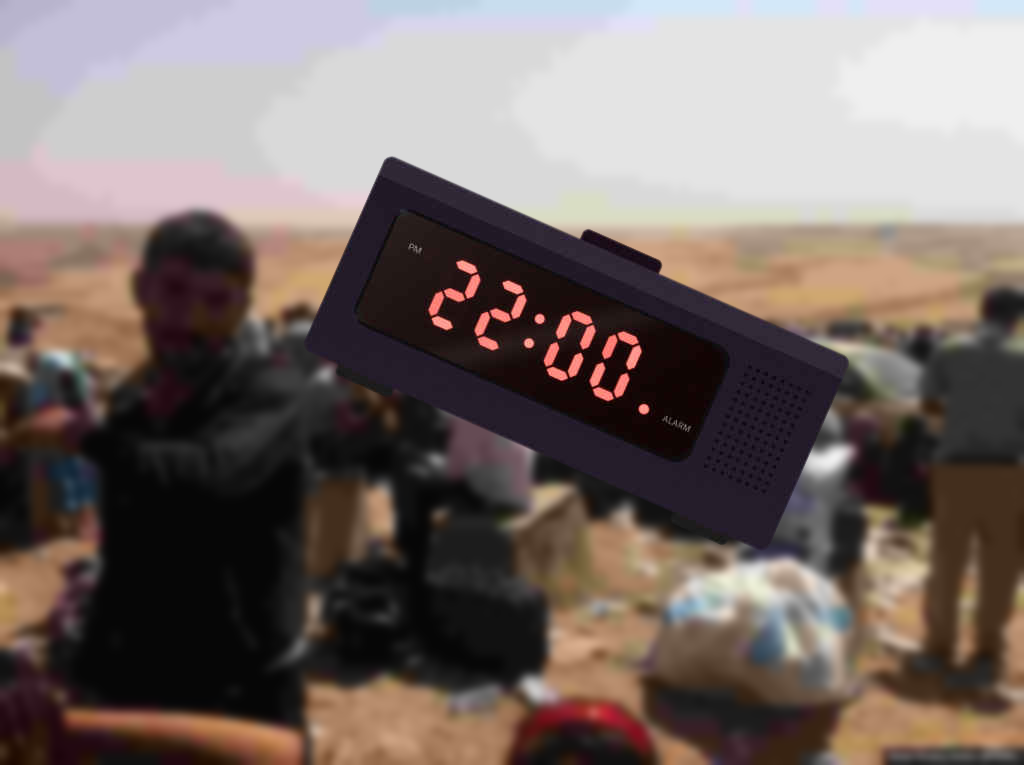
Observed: 22,00
